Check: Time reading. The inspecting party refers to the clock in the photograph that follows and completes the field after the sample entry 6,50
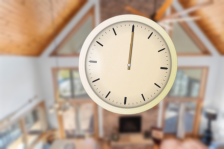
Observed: 12,00
